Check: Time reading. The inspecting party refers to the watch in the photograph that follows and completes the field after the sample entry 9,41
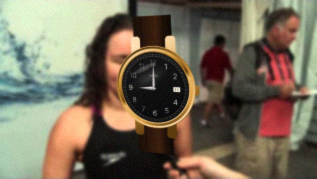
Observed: 9,00
